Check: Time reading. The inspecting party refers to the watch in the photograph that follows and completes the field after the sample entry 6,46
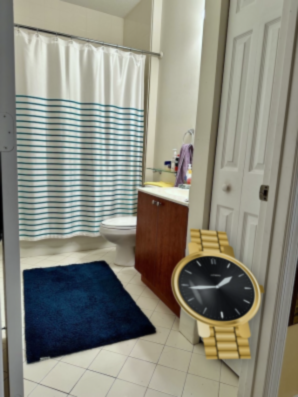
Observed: 1,44
